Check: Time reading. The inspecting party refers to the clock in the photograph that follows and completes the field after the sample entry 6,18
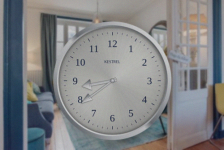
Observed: 8,39
